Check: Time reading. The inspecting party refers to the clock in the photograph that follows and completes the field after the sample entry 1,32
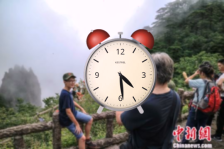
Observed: 4,29
